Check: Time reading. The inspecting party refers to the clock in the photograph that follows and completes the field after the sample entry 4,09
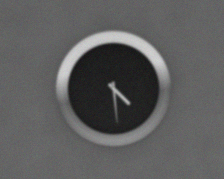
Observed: 4,29
